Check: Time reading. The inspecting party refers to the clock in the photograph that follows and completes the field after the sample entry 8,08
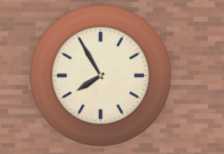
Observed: 7,55
